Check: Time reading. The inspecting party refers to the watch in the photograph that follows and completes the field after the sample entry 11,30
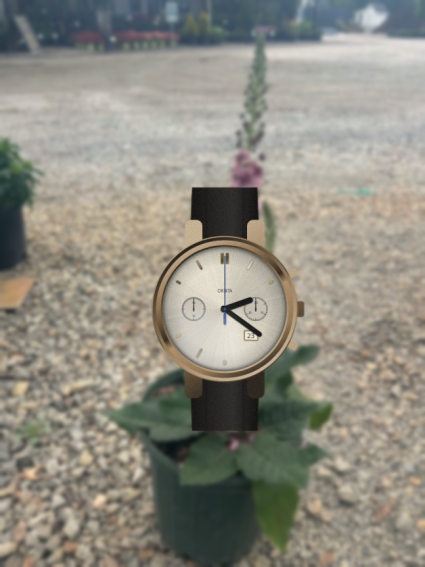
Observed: 2,21
